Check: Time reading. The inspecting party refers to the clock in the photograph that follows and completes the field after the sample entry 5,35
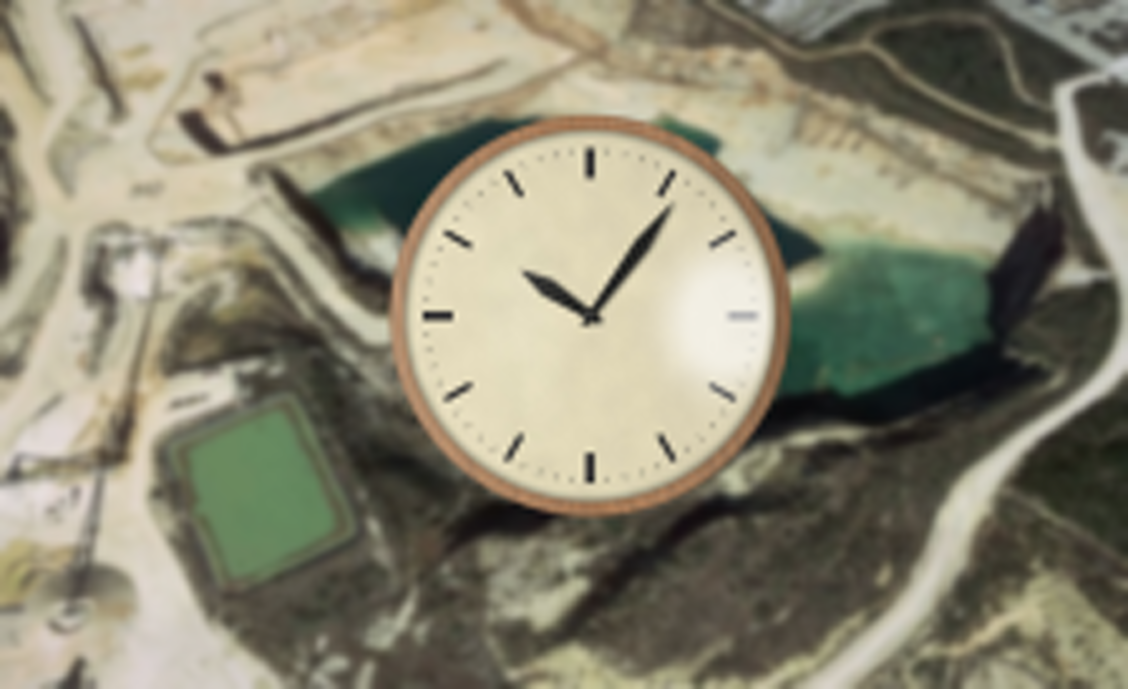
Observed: 10,06
